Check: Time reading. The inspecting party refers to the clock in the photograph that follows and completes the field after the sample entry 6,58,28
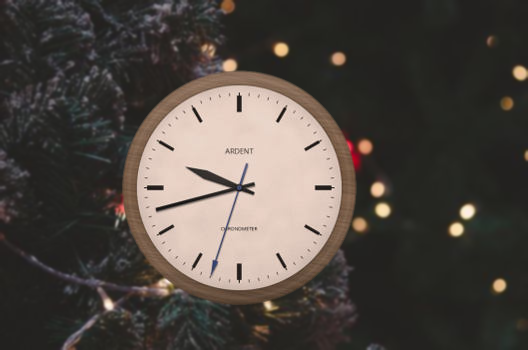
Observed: 9,42,33
